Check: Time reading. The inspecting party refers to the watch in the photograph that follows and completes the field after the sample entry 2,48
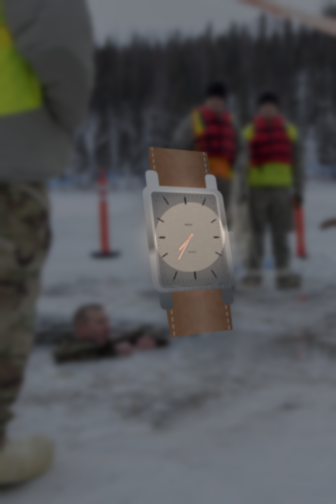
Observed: 7,36
